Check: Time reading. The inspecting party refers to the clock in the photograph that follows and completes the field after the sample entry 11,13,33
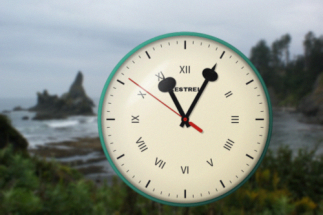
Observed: 11,04,51
